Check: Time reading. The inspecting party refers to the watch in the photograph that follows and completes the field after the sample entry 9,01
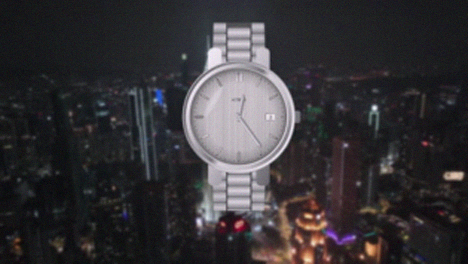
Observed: 12,24
